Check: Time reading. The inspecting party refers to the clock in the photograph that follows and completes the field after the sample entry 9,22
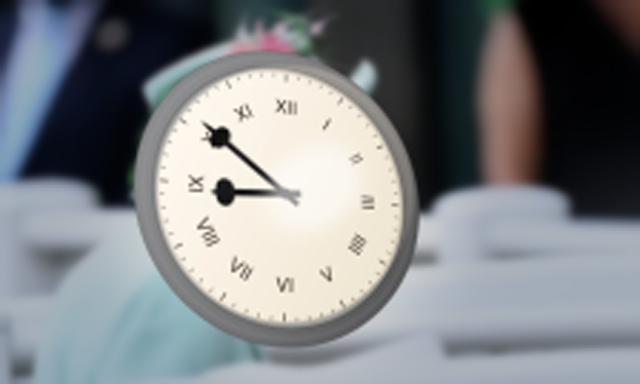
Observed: 8,51
